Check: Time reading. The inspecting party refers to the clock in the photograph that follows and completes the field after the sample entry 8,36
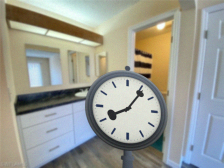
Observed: 8,06
